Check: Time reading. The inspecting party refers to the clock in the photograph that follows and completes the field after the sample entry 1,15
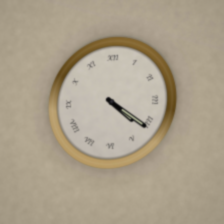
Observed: 4,21
